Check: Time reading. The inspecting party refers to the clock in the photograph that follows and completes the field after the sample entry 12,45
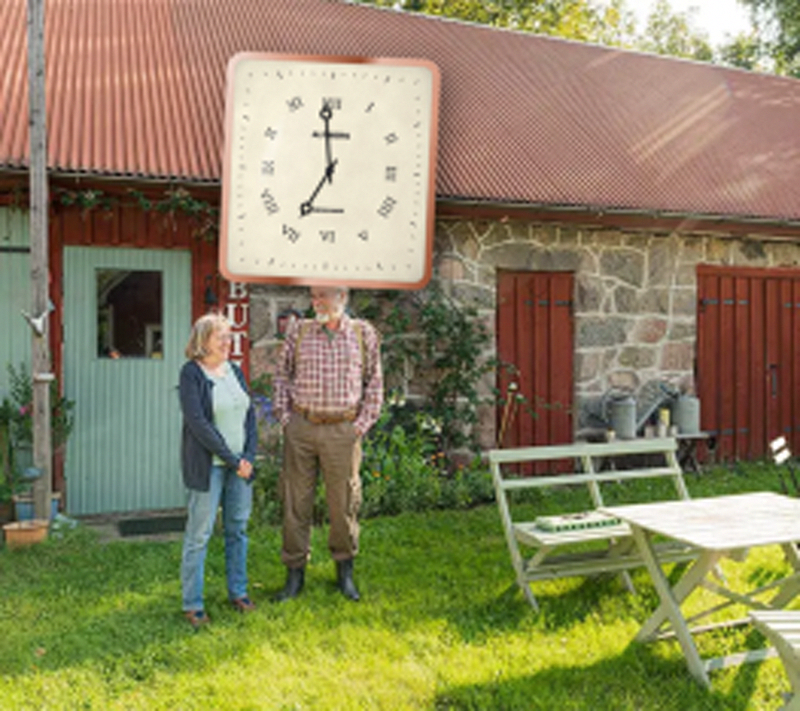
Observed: 6,59
